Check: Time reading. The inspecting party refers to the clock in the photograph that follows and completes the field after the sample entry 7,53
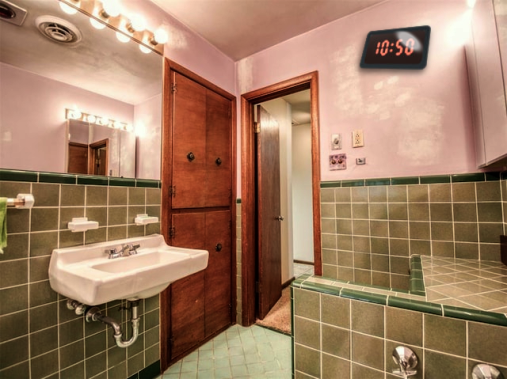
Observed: 10,50
